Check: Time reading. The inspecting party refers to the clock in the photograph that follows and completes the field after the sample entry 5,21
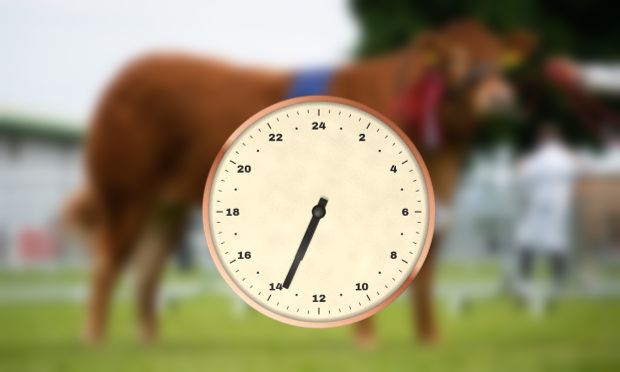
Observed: 13,34
